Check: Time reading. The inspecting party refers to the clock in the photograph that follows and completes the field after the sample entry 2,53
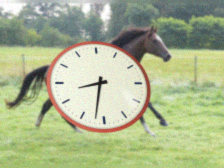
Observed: 8,32
